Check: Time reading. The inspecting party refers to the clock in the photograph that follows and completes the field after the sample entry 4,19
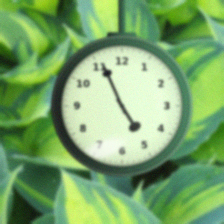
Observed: 4,56
